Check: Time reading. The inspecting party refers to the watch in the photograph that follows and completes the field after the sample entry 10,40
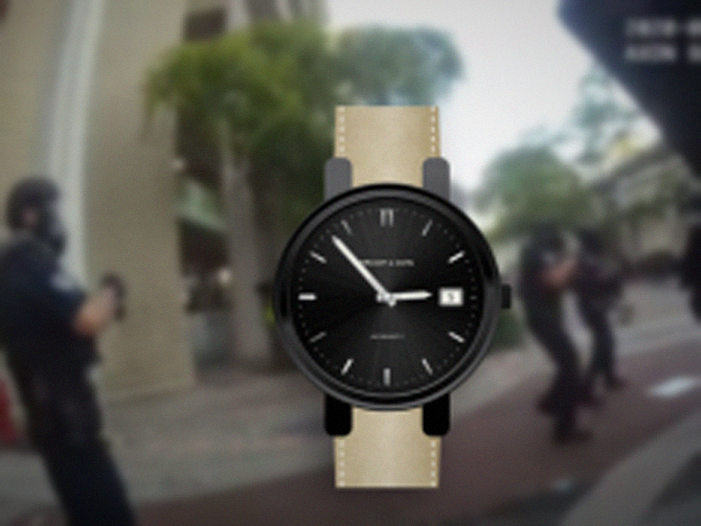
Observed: 2,53
